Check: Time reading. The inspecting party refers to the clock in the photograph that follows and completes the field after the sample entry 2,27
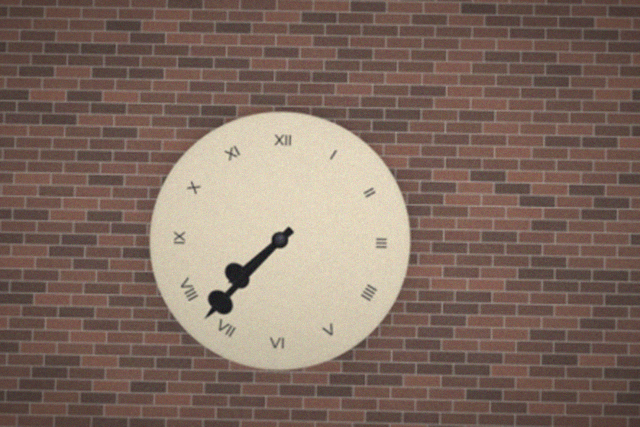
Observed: 7,37
